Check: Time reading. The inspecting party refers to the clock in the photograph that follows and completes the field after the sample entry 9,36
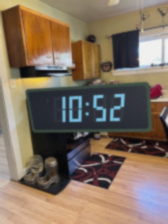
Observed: 10,52
